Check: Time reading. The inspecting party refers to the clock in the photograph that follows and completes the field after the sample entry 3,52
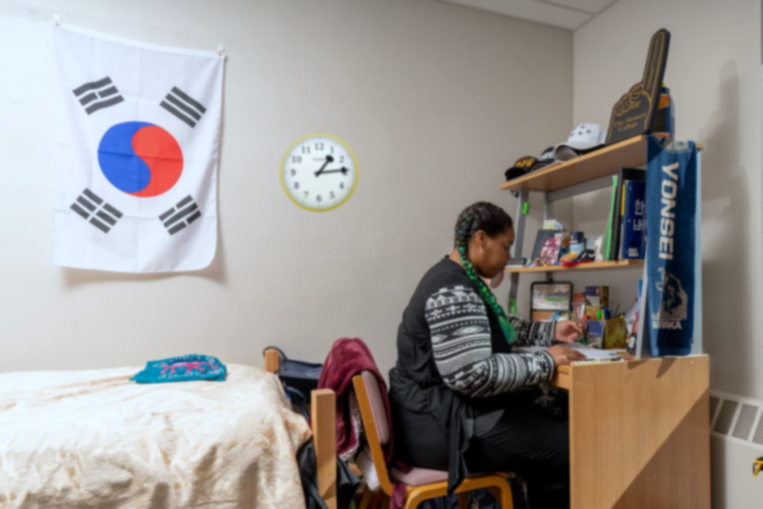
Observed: 1,14
